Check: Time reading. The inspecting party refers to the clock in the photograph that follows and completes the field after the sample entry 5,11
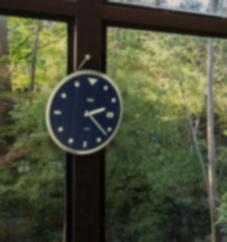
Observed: 2,22
